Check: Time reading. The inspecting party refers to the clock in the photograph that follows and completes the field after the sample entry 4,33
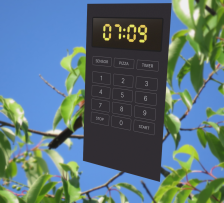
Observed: 7,09
